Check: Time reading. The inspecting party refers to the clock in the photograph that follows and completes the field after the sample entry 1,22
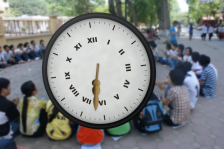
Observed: 6,32
